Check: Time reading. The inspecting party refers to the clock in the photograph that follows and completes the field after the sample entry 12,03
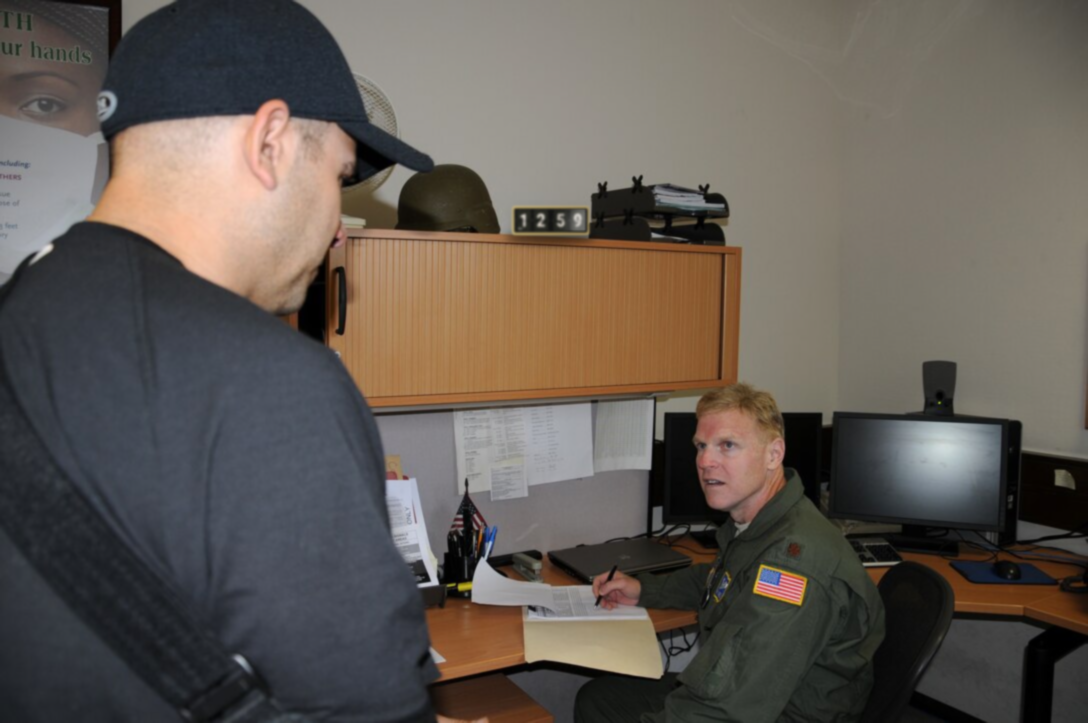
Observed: 12,59
